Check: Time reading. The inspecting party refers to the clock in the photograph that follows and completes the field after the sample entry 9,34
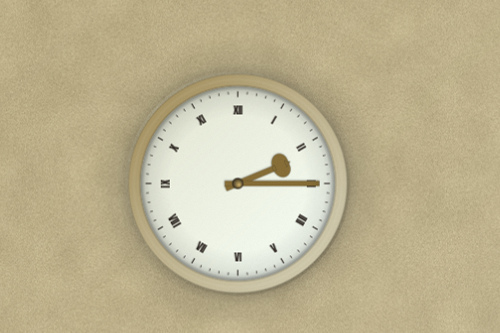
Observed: 2,15
